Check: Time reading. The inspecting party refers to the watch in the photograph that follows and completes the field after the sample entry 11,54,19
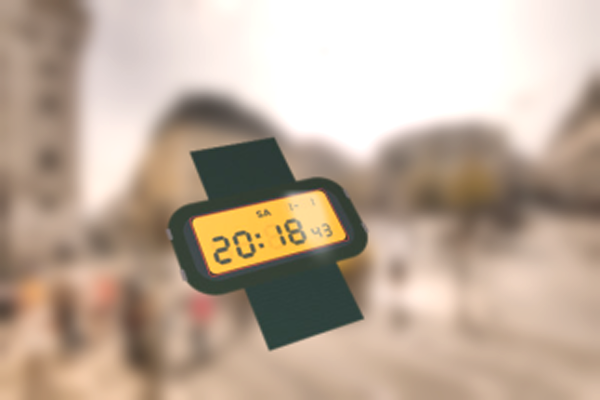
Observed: 20,18,43
